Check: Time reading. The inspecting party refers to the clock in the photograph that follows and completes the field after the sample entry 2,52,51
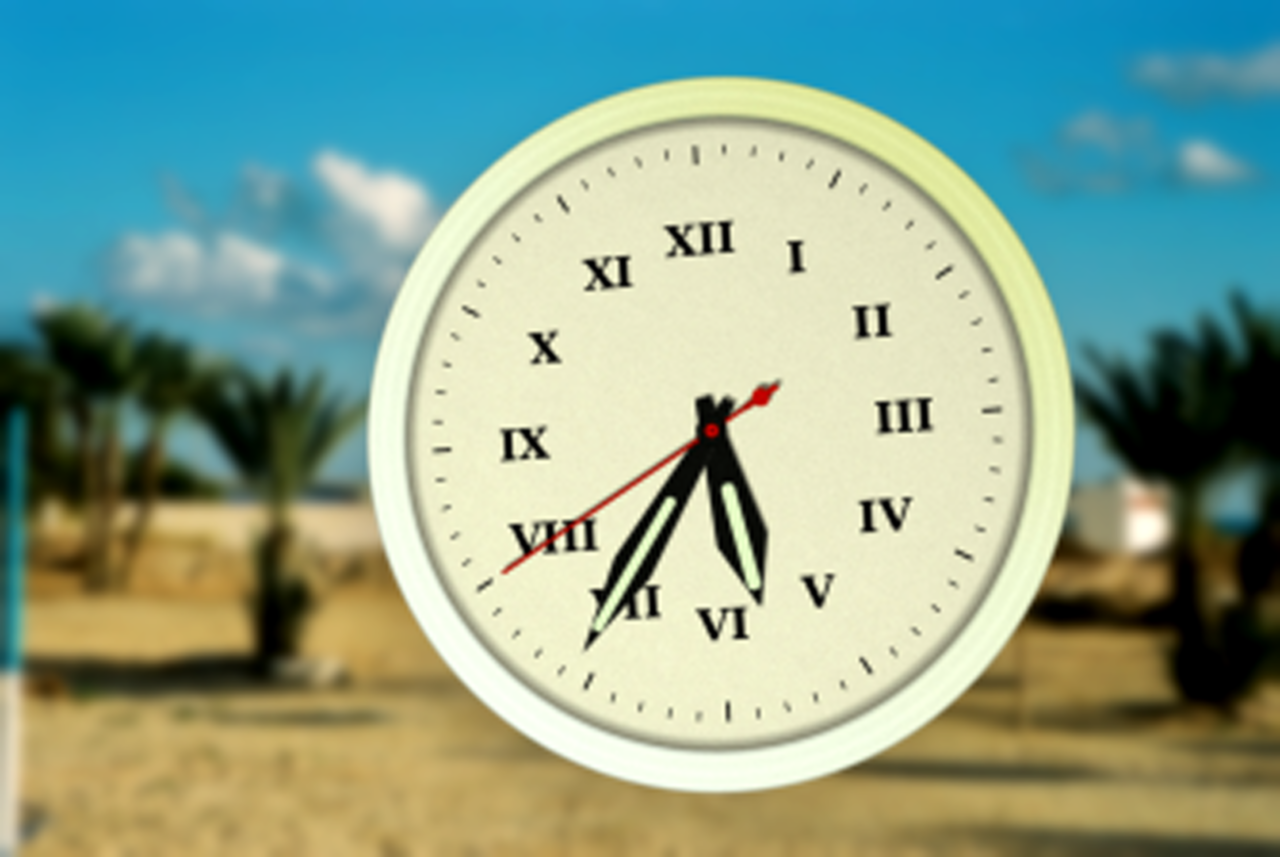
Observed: 5,35,40
